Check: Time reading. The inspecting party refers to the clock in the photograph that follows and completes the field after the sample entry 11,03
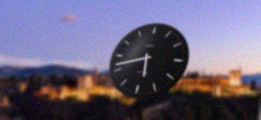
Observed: 5,42
